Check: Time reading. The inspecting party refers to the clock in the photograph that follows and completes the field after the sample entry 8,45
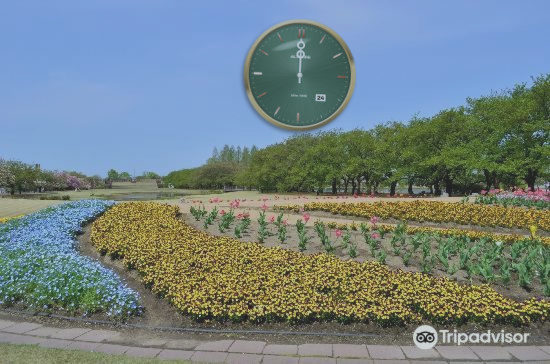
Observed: 12,00
